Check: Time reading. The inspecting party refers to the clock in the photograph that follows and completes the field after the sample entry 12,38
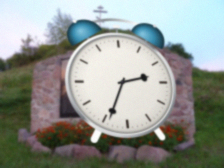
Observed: 2,34
